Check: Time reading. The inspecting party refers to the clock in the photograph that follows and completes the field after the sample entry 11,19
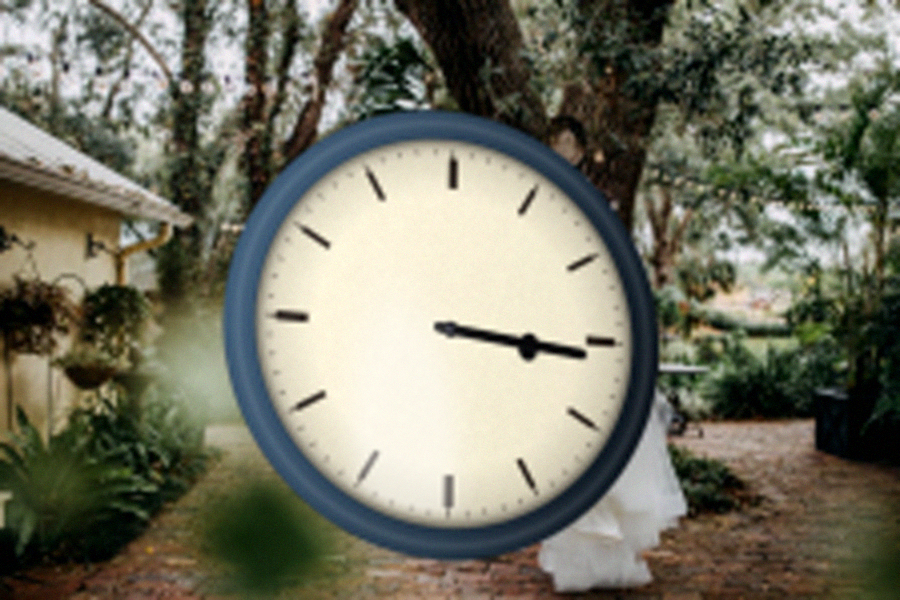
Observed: 3,16
